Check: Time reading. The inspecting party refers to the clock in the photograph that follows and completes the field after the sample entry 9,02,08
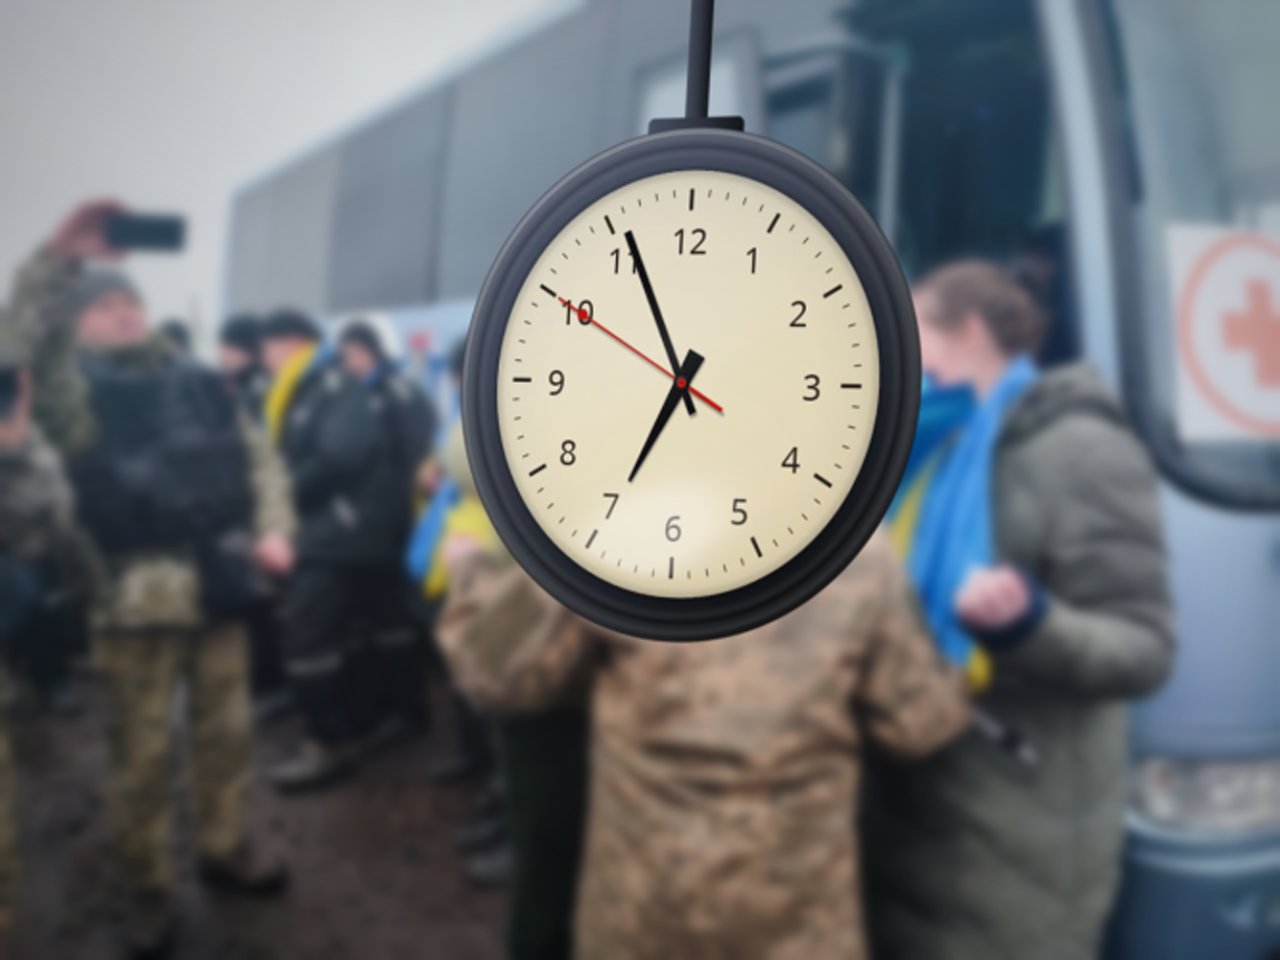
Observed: 6,55,50
